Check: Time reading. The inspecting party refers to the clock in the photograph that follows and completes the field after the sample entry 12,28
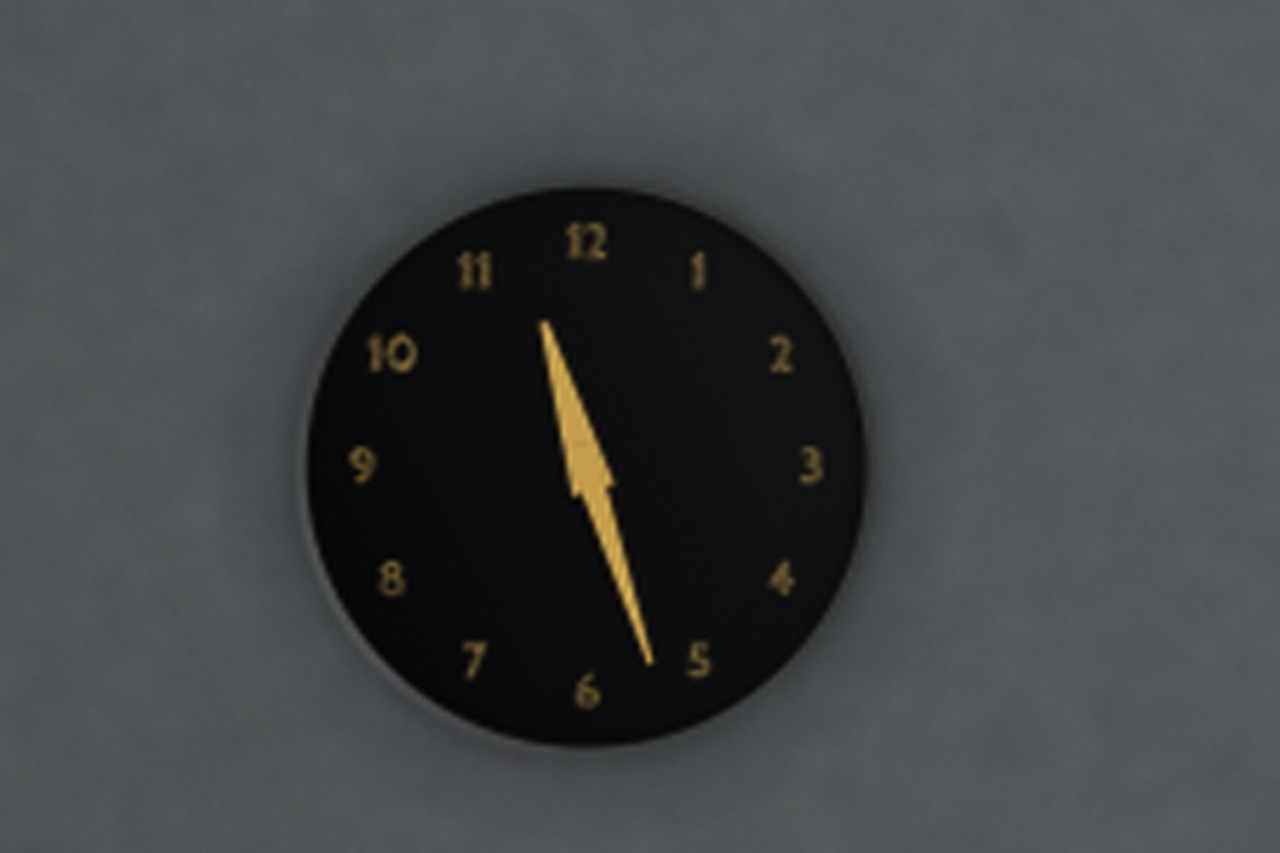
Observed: 11,27
